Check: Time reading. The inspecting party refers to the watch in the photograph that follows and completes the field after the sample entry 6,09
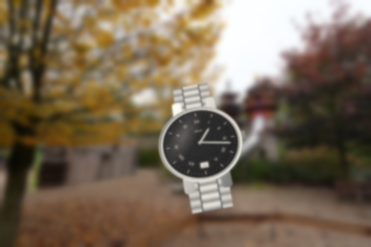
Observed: 1,17
